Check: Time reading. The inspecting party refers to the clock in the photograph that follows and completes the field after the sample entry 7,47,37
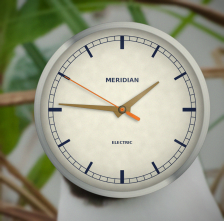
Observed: 1,45,50
